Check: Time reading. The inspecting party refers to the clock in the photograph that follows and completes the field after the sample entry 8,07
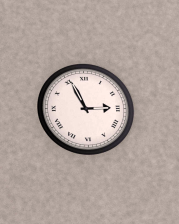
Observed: 2,56
